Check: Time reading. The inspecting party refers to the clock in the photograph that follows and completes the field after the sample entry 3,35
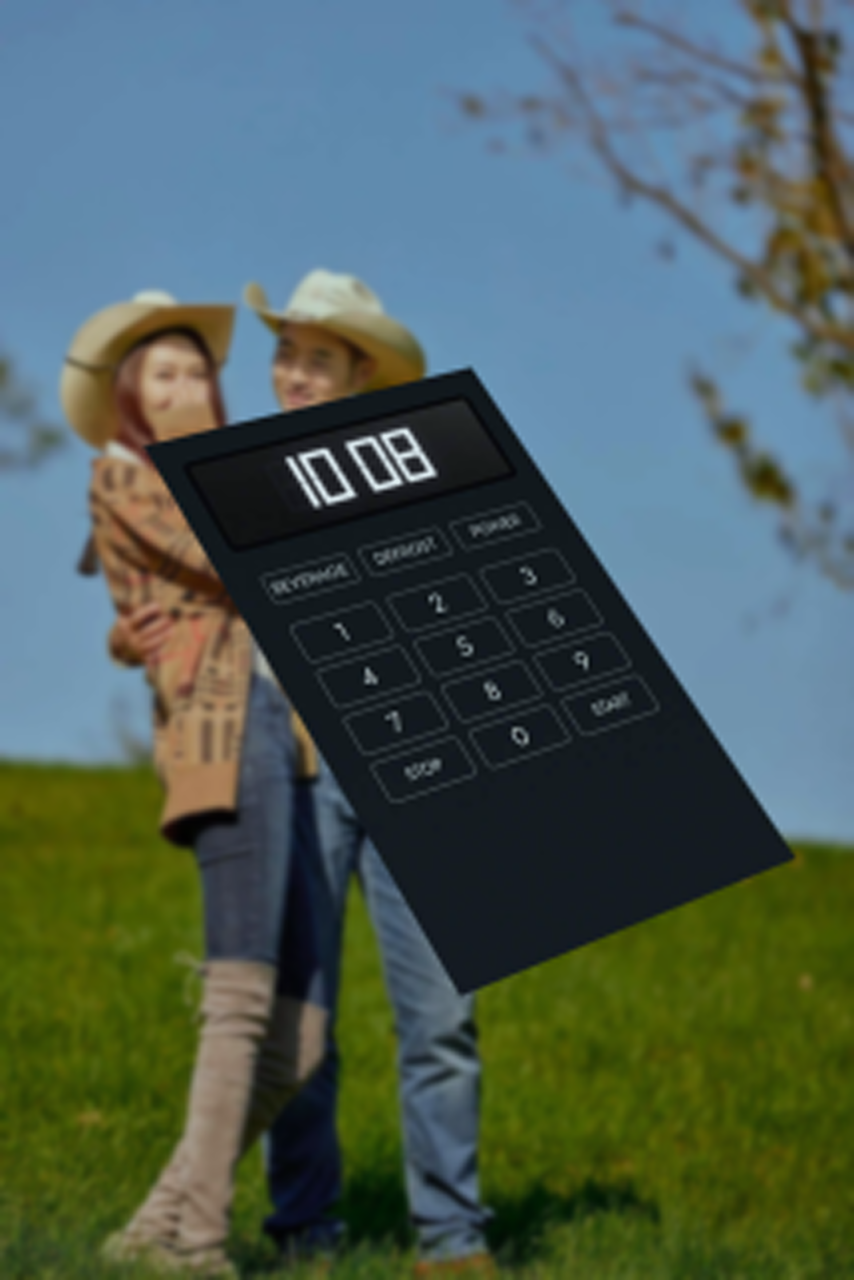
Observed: 10,08
